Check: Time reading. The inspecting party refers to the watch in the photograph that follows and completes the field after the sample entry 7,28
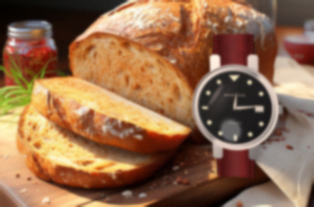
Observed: 12,14
